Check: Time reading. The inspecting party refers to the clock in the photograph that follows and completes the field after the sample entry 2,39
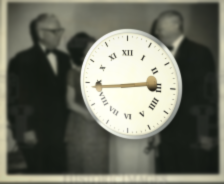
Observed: 2,44
